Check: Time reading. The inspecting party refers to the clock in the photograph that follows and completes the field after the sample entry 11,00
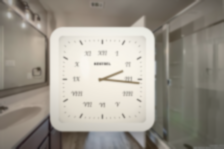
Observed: 2,16
